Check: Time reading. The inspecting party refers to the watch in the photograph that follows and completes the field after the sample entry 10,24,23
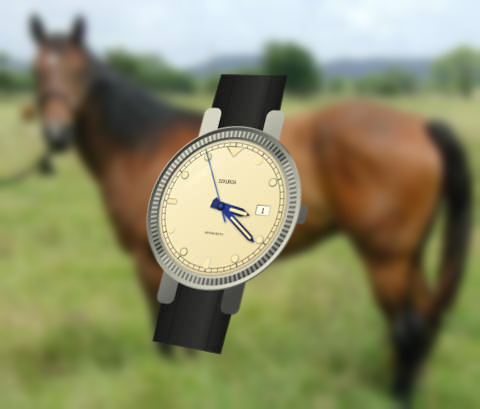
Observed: 3,20,55
